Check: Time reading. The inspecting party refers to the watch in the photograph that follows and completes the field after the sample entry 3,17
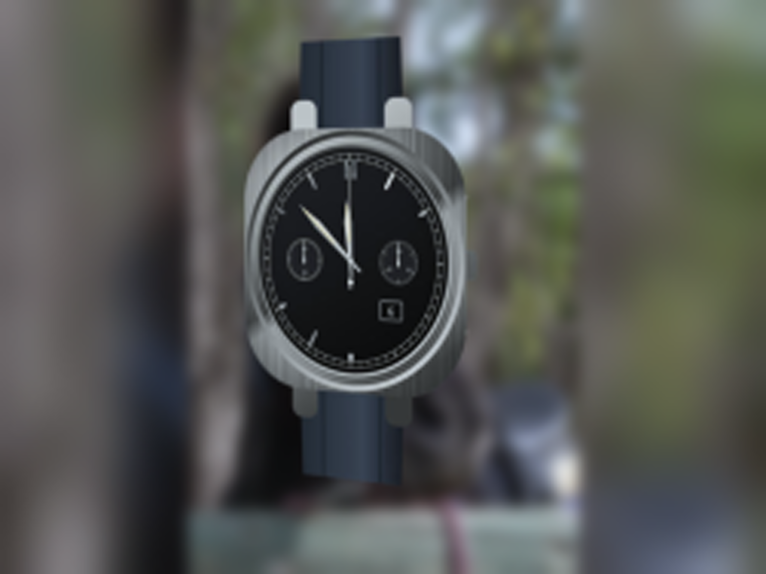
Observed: 11,52
